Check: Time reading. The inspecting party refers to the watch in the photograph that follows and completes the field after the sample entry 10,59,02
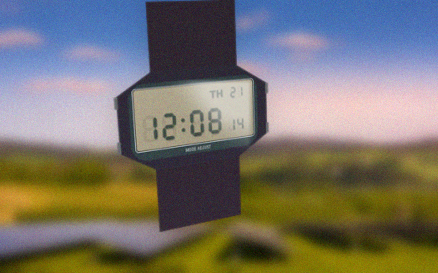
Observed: 12,08,14
